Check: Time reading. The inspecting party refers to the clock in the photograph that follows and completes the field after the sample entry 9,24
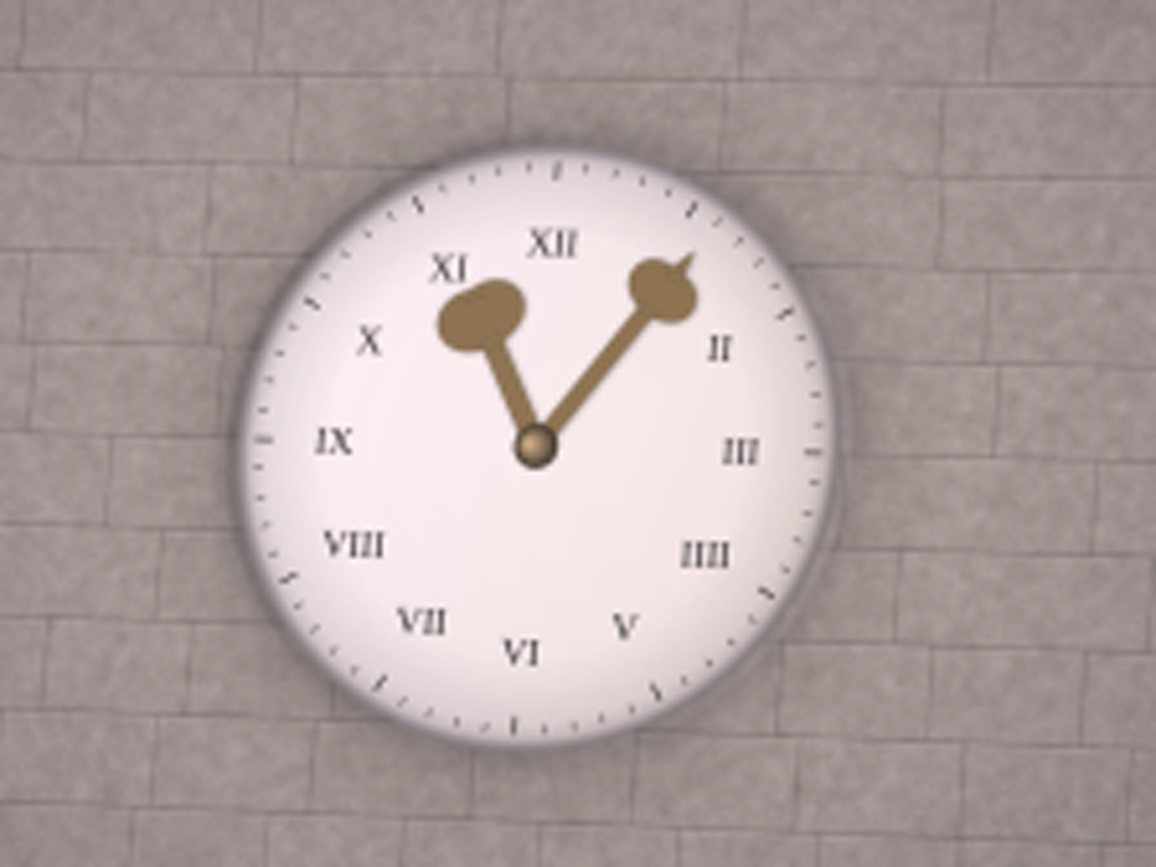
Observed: 11,06
